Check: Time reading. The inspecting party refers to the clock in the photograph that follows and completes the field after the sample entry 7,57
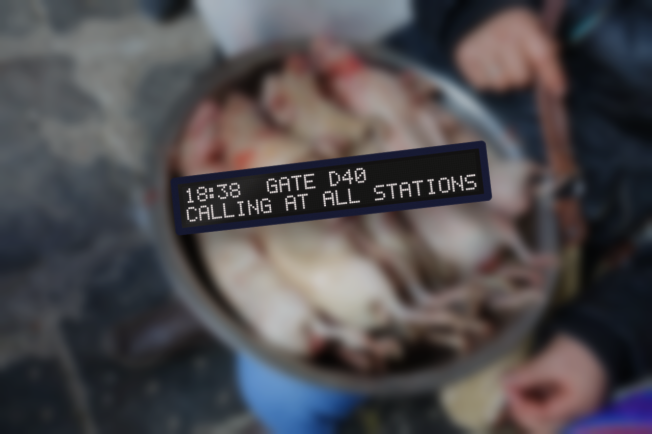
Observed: 18,38
